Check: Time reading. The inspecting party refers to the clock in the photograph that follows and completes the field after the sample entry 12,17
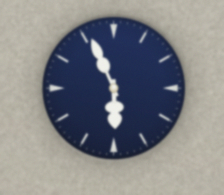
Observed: 5,56
